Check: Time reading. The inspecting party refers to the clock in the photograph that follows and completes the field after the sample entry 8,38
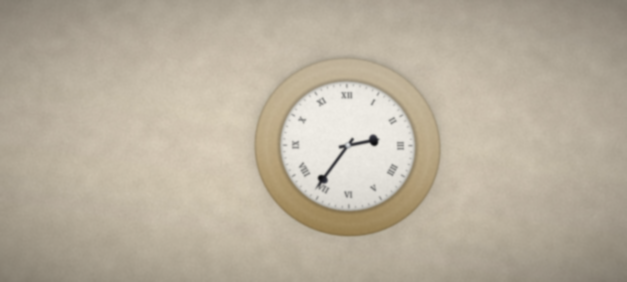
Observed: 2,36
